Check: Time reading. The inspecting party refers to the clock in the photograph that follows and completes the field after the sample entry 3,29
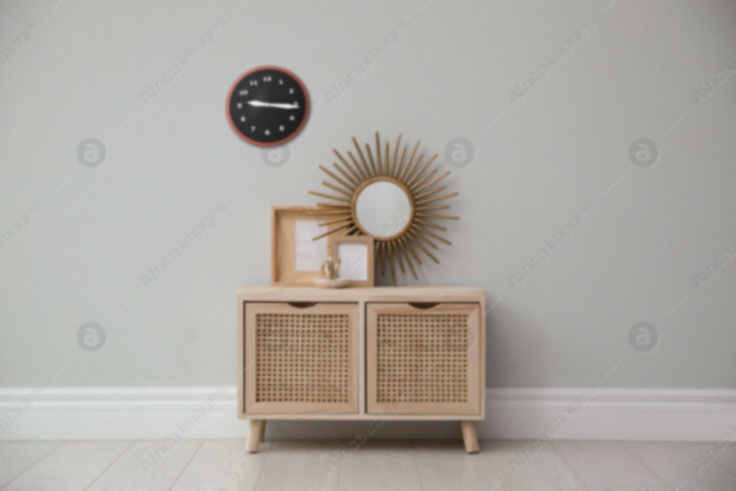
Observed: 9,16
